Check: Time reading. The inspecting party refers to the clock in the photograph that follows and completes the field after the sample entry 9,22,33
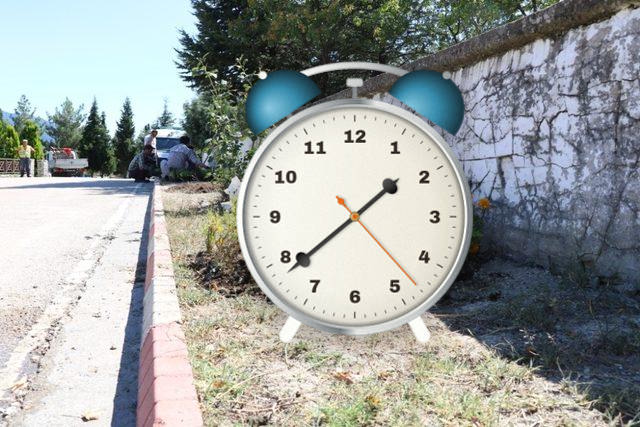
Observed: 1,38,23
